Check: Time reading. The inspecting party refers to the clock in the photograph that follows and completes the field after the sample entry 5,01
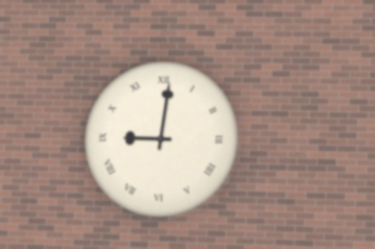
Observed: 9,01
